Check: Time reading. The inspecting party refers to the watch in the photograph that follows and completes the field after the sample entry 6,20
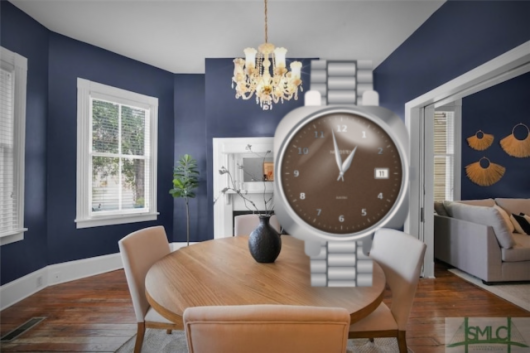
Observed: 12,58
